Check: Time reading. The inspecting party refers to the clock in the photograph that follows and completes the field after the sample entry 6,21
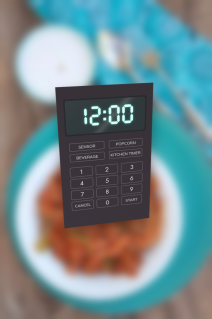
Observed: 12,00
